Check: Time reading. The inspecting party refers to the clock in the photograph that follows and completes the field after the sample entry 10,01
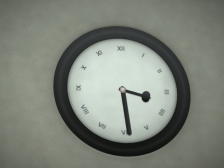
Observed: 3,29
